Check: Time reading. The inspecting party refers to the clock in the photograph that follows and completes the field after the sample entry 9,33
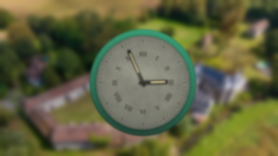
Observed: 2,56
